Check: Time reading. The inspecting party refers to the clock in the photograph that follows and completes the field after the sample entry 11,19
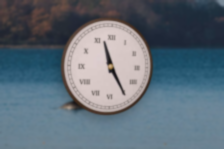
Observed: 11,25
